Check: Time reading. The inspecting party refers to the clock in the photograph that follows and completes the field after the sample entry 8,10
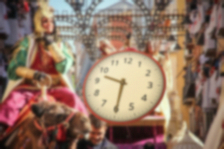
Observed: 9,30
